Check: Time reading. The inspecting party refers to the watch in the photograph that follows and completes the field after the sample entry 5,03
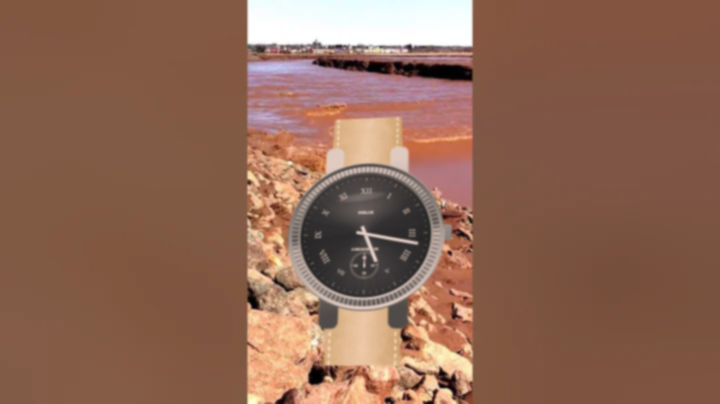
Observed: 5,17
